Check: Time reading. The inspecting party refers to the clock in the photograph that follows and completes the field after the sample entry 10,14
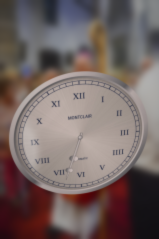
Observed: 6,33
